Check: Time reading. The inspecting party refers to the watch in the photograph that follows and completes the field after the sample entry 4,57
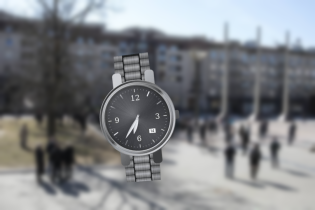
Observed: 6,36
